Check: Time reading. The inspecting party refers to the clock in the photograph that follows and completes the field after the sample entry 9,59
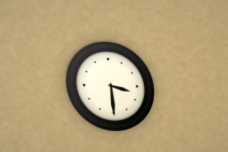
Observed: 3,30
